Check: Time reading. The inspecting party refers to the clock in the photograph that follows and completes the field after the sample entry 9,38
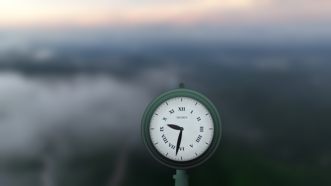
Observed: 9,32
